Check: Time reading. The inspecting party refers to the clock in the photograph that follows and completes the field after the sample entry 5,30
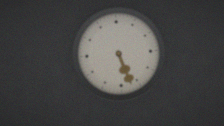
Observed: 5,27
